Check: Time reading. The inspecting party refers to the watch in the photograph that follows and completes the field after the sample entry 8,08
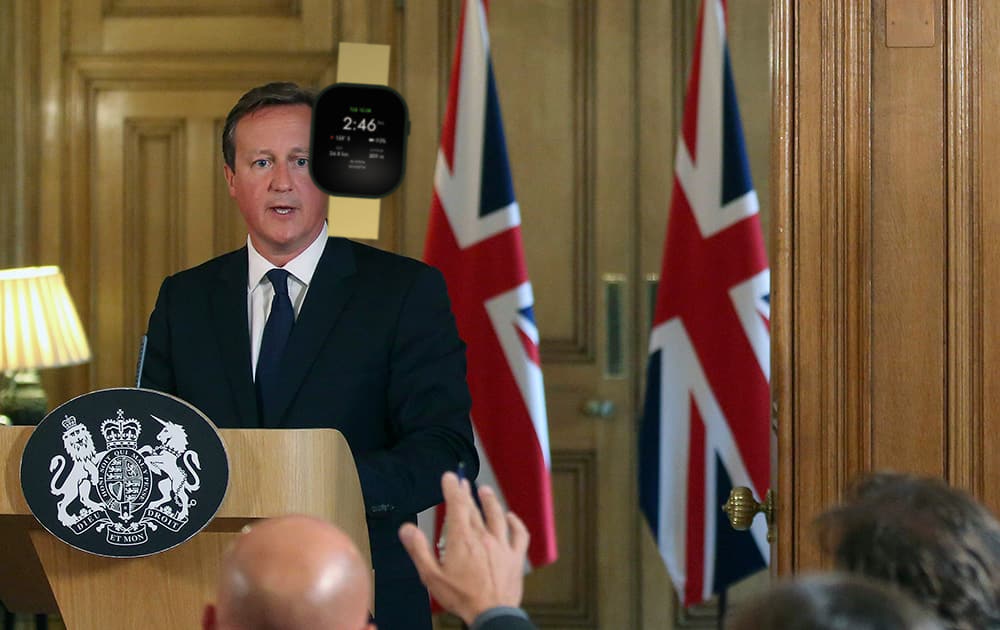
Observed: 2,46
